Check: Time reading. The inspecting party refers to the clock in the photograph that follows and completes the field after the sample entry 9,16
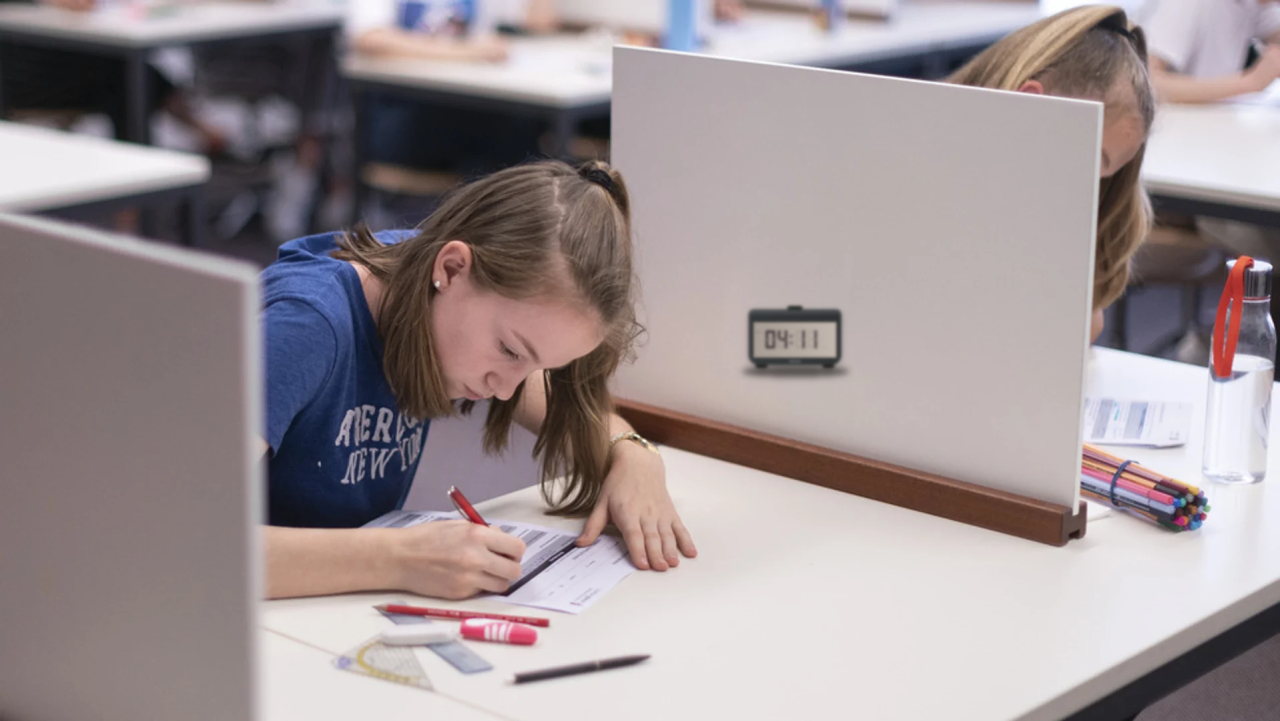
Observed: 4,11
